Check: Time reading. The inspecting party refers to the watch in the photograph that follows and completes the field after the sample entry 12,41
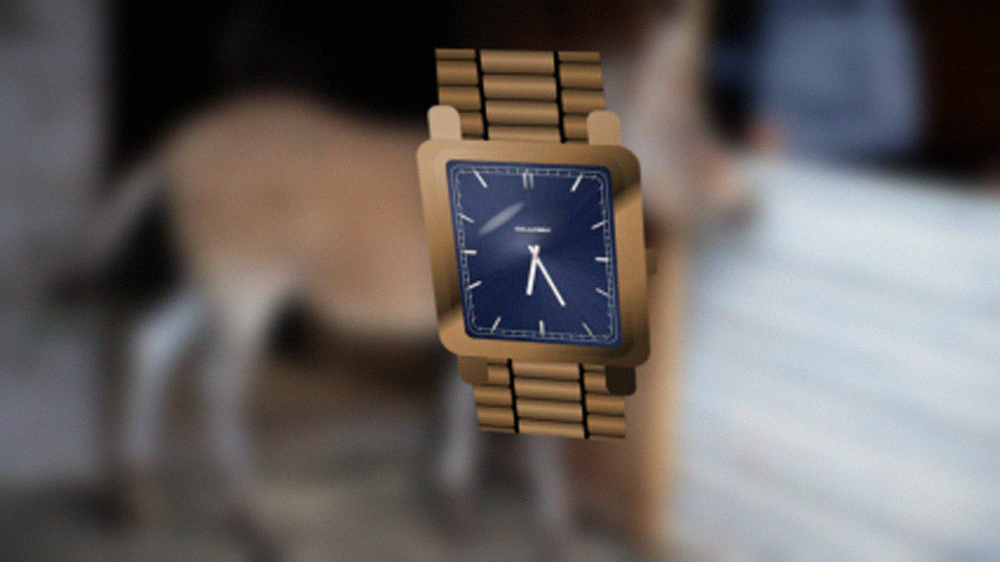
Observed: 6,26
